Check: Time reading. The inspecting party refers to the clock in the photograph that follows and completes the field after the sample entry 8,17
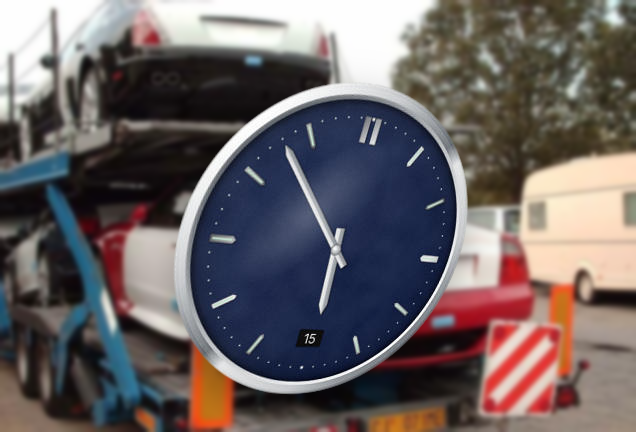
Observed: 5,53
